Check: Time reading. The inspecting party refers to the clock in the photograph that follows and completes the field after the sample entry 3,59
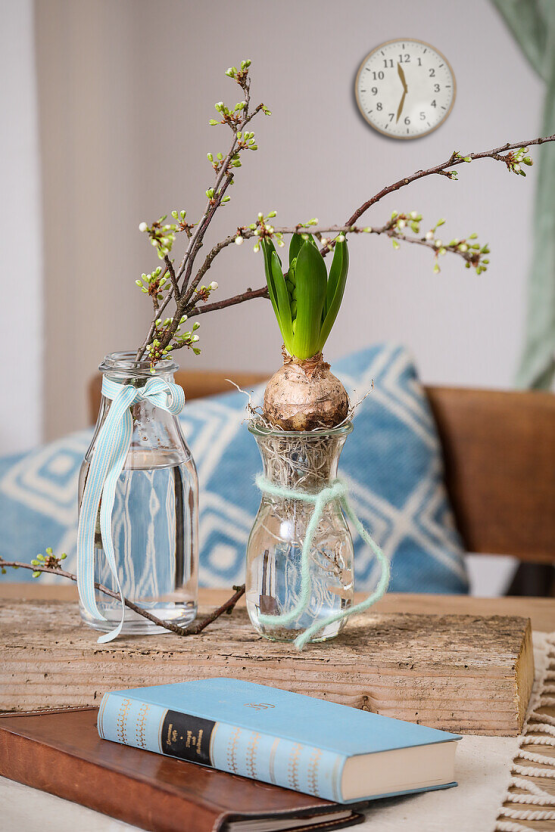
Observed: 11,33
